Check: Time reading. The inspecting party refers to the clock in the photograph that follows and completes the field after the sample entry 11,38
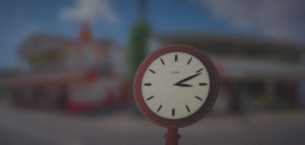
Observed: 3,11
